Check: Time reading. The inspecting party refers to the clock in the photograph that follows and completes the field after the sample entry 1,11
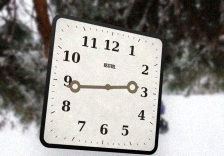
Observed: 2,44
